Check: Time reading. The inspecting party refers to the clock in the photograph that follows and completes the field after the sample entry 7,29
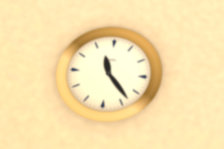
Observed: 11,23
